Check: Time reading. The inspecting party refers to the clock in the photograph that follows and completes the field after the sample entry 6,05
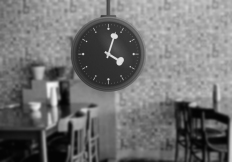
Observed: 4,03
